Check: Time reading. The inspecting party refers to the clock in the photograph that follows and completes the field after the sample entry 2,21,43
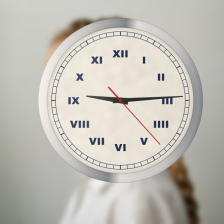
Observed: 9,14,23
